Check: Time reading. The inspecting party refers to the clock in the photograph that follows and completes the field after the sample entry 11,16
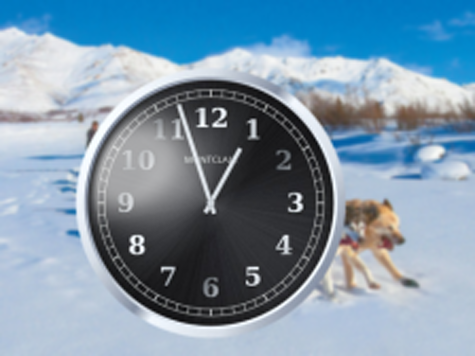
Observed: 12,57
